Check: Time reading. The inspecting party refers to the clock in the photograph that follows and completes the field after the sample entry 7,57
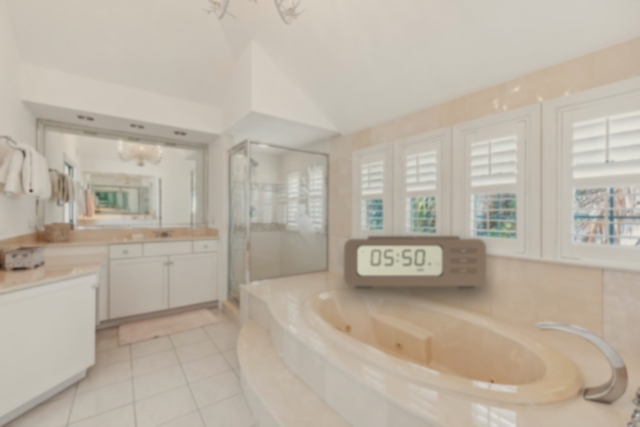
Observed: 5,50
